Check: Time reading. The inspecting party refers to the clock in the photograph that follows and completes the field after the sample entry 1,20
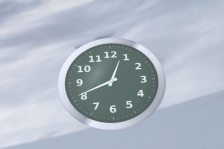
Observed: 12,41
